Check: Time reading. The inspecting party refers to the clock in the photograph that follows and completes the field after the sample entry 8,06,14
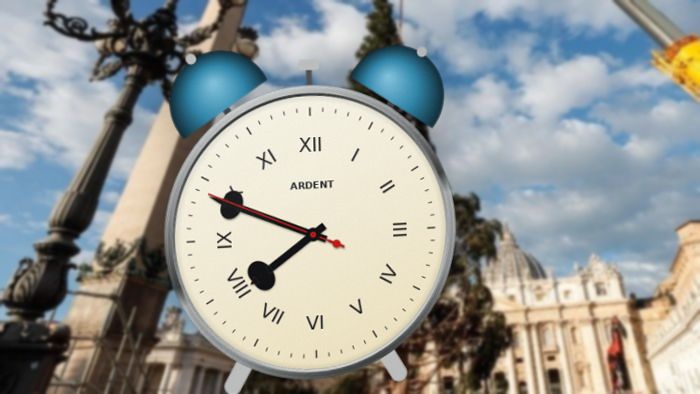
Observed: 7,48,49
